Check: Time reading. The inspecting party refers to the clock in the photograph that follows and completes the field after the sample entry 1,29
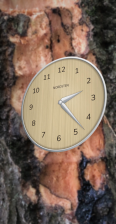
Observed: 2,23
